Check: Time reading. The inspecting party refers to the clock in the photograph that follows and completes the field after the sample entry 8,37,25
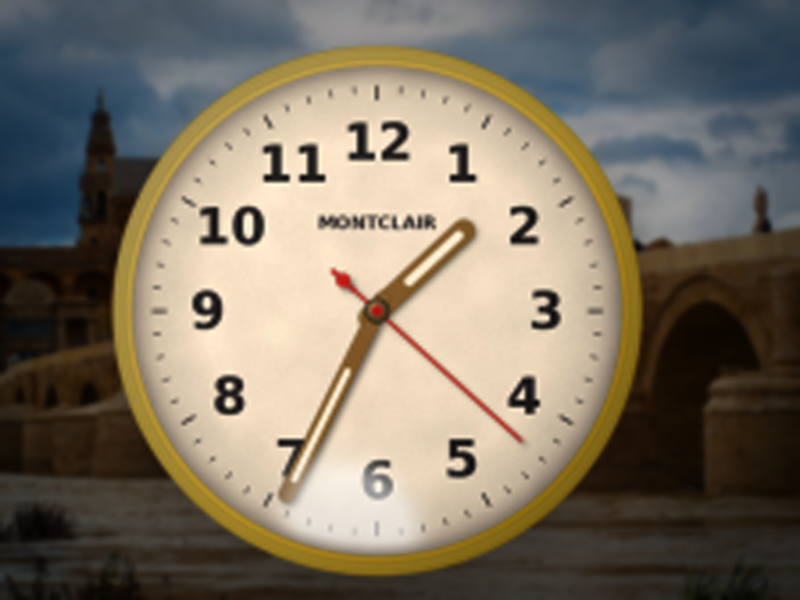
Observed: 1,34,22
